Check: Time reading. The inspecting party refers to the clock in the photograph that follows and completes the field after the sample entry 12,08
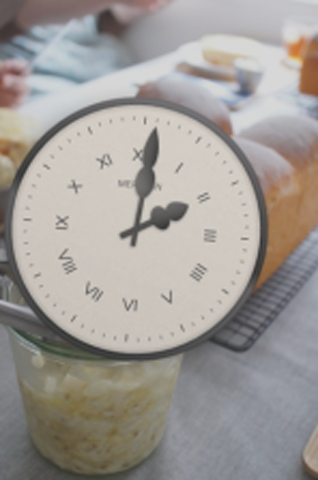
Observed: 2,01
